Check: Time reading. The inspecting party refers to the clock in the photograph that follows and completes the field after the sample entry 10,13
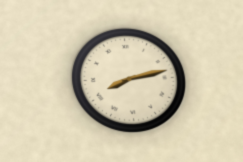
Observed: 8,13
